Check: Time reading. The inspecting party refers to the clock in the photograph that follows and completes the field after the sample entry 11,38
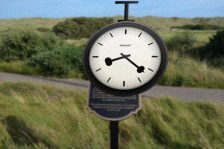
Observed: 8,22
